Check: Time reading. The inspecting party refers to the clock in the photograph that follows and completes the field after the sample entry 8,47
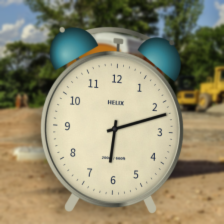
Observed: 6,12
